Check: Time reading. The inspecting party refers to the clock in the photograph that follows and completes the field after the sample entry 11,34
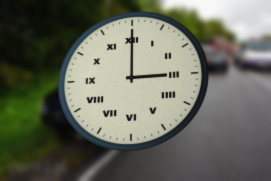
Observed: 3,00
